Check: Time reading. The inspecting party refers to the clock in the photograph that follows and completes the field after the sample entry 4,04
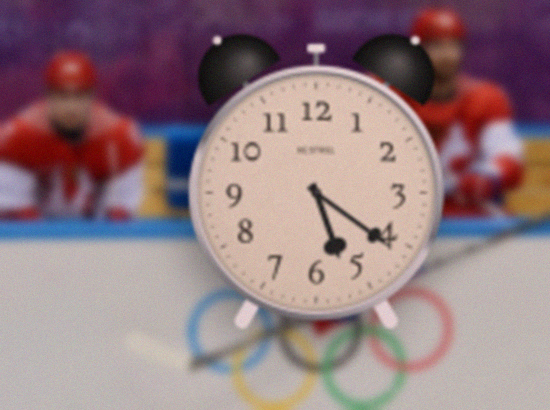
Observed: 5,21
